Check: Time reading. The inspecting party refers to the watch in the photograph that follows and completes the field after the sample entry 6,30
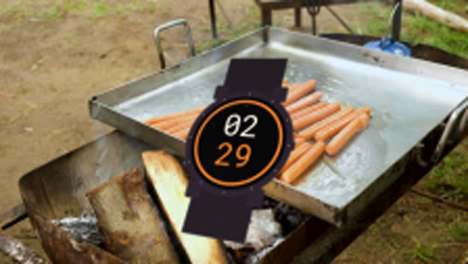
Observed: 2,29
